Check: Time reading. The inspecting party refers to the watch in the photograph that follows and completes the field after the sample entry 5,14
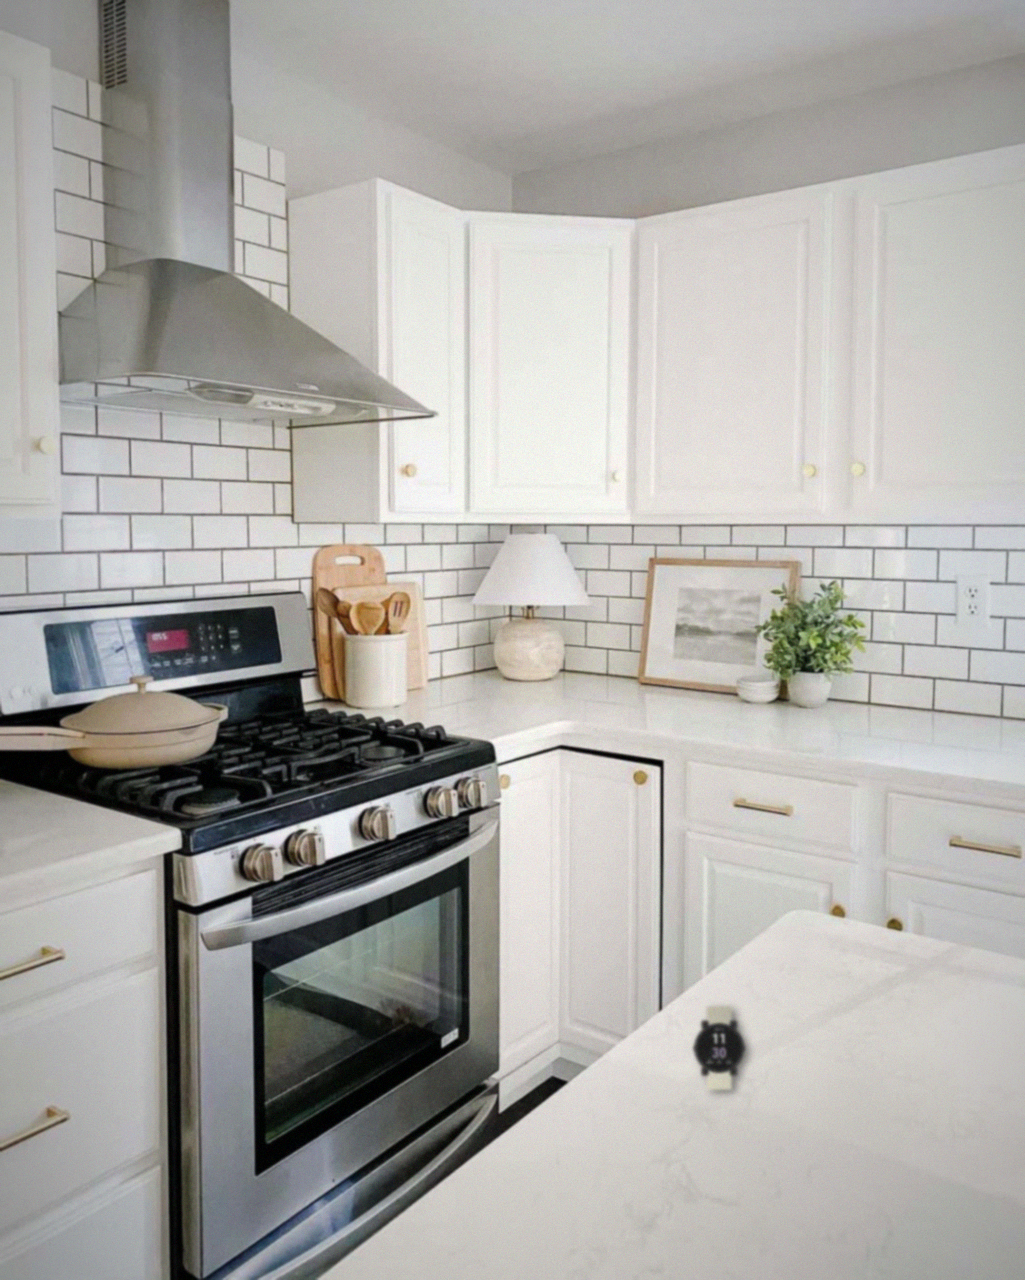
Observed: 11,30
